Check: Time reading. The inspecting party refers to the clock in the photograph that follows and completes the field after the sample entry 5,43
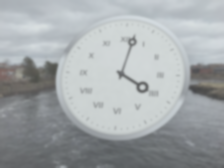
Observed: 4,02
